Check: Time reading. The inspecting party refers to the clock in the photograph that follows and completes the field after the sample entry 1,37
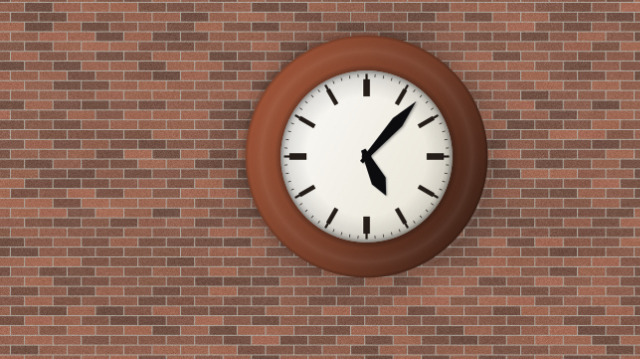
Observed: 5,07
